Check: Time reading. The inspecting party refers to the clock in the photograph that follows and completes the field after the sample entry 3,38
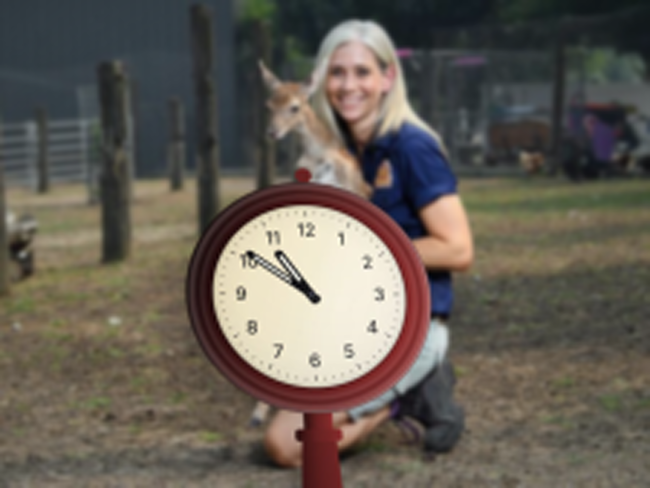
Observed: 10,51
